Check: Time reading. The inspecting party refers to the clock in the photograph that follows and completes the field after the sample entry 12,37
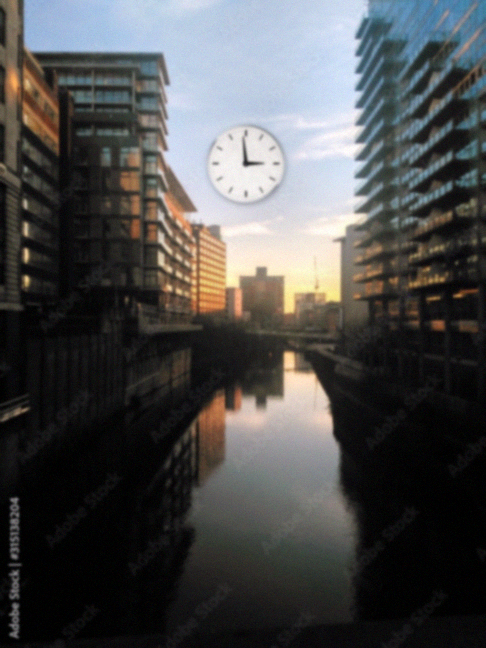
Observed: 2,59
